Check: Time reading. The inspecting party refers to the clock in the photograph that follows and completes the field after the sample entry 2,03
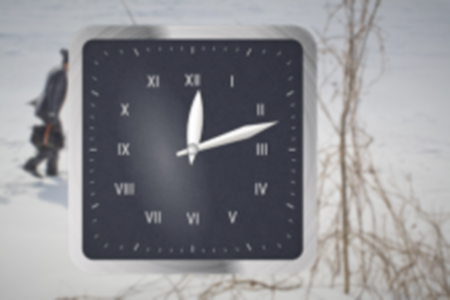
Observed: 12,12
